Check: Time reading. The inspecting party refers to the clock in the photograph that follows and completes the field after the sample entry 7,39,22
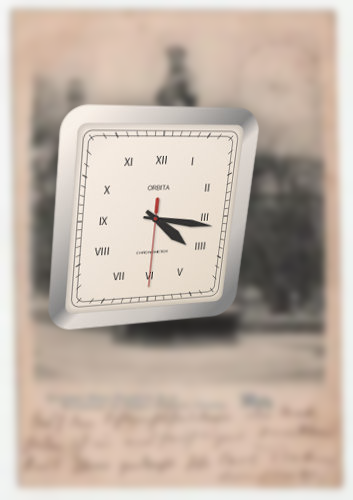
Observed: 4,16,30
